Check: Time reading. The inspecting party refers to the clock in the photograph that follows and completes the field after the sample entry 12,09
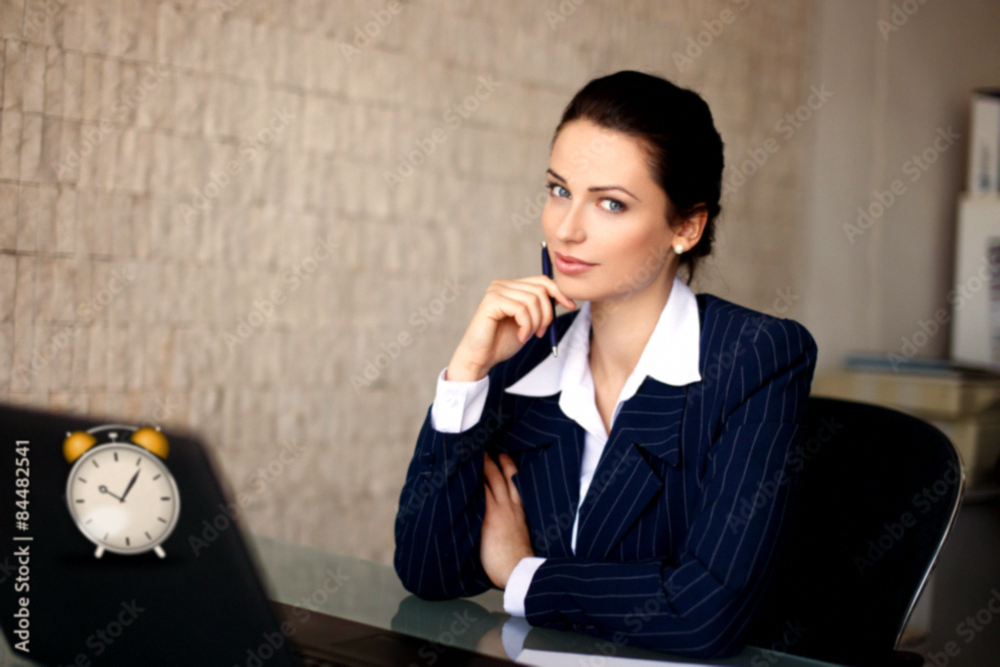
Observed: 10,06
